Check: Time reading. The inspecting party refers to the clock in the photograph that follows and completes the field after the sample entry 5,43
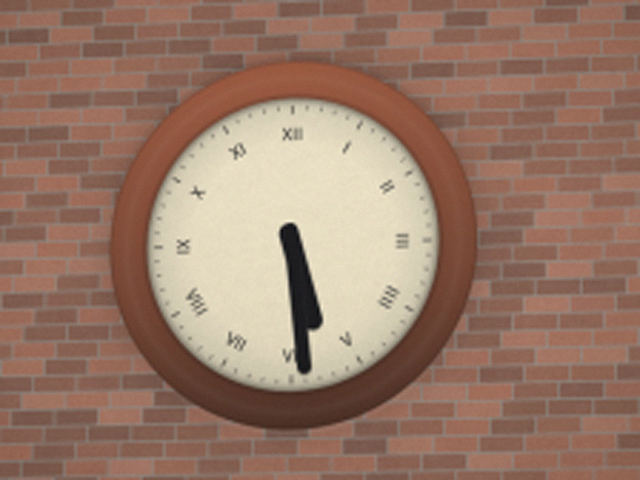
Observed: 5,29
